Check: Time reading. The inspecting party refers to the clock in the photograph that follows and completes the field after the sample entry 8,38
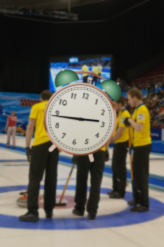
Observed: 2,44
